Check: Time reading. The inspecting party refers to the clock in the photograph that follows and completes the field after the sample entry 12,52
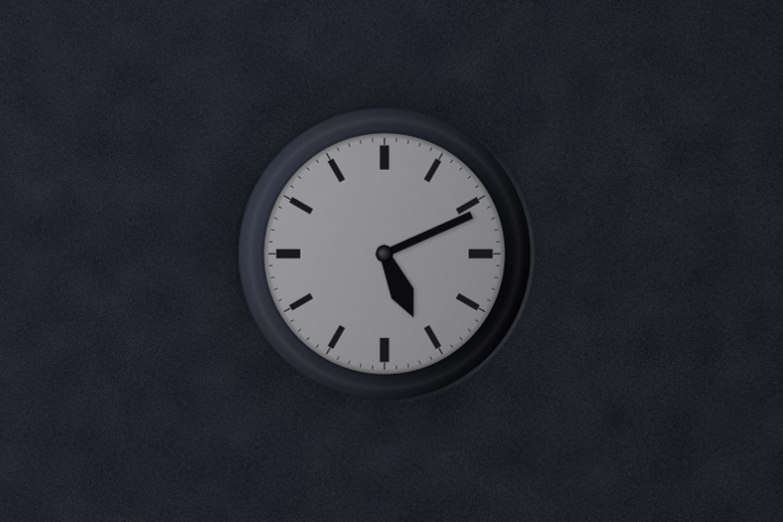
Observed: 5,11
